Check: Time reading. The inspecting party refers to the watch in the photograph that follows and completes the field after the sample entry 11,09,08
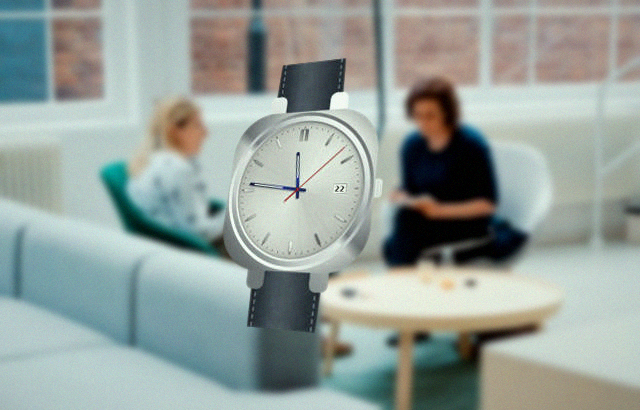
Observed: 11,46,08
